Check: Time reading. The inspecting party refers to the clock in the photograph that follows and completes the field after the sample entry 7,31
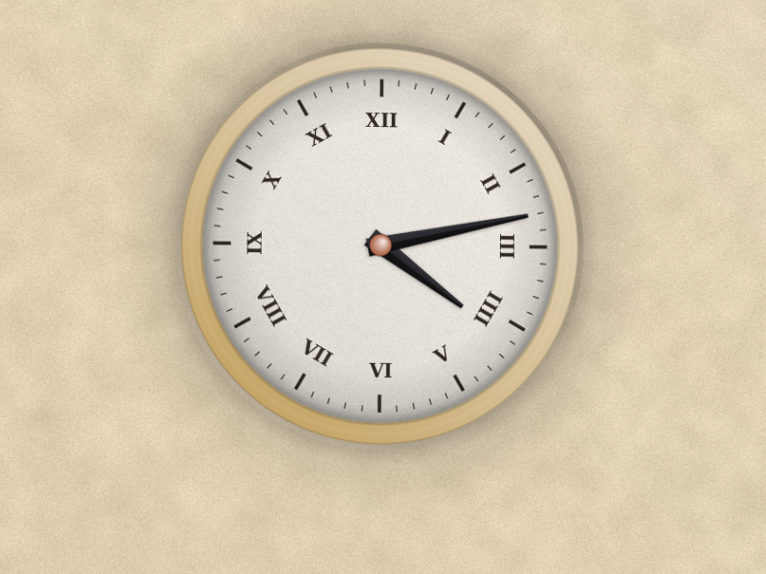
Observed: 4,13
